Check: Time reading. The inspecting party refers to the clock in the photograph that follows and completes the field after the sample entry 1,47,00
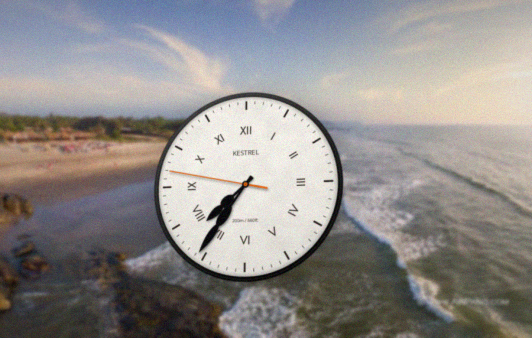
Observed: 7,35,47
